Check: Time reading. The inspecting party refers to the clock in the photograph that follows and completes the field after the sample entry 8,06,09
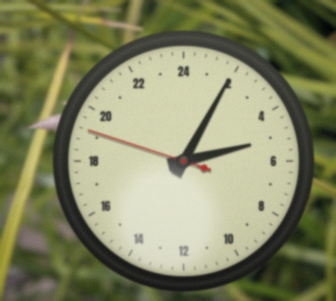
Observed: 5,04,48
